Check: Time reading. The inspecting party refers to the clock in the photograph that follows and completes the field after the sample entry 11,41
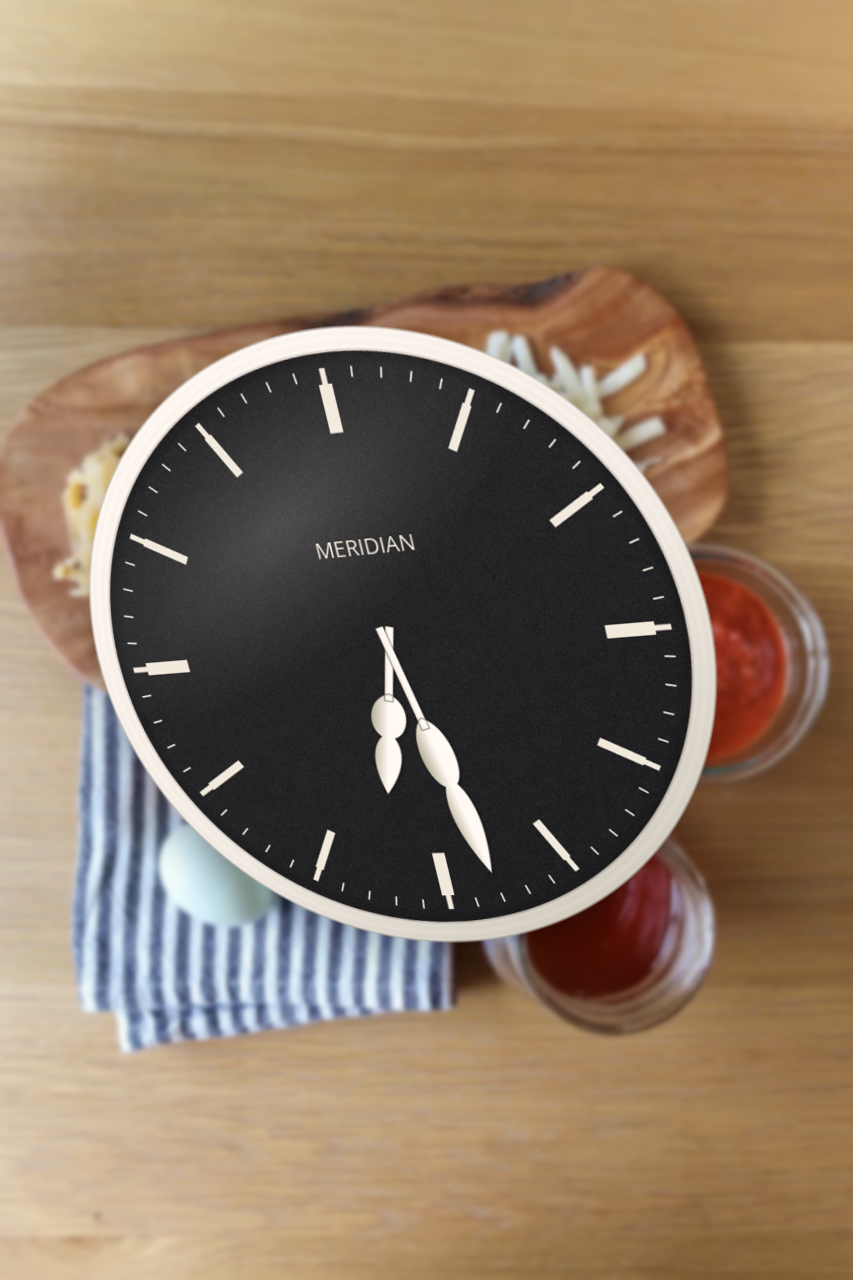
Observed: 6,28
